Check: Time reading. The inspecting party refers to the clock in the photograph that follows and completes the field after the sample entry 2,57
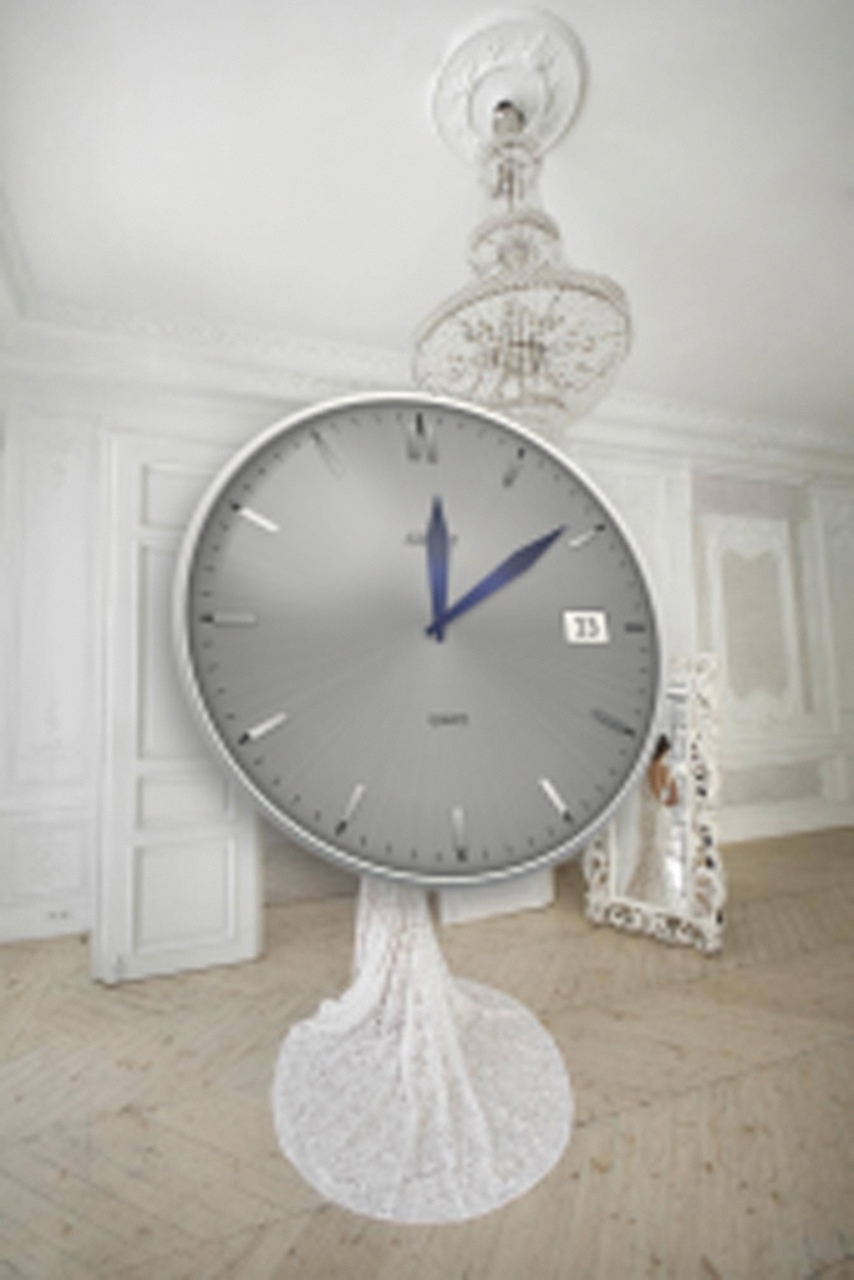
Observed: 12,09
